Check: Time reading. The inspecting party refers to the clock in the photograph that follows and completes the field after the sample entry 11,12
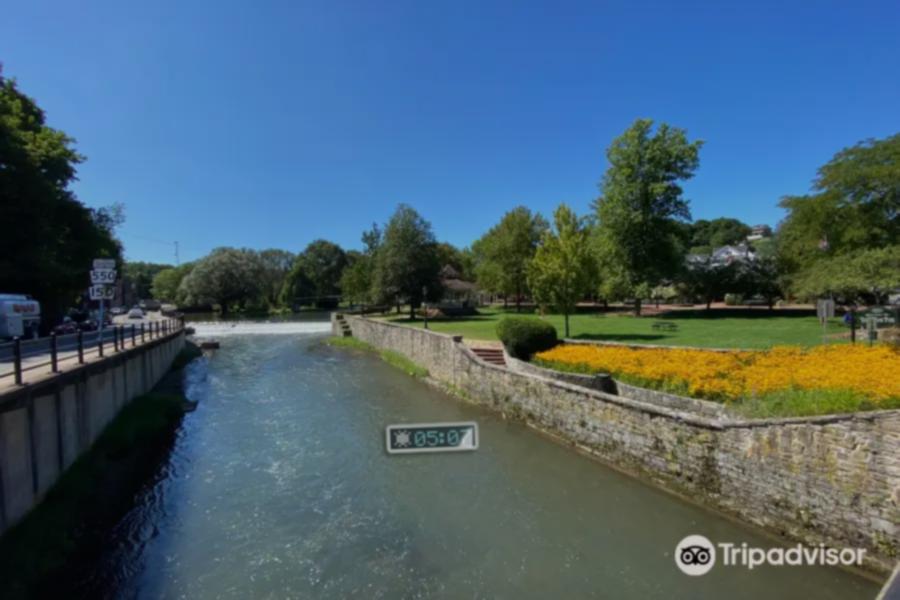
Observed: 5,07
